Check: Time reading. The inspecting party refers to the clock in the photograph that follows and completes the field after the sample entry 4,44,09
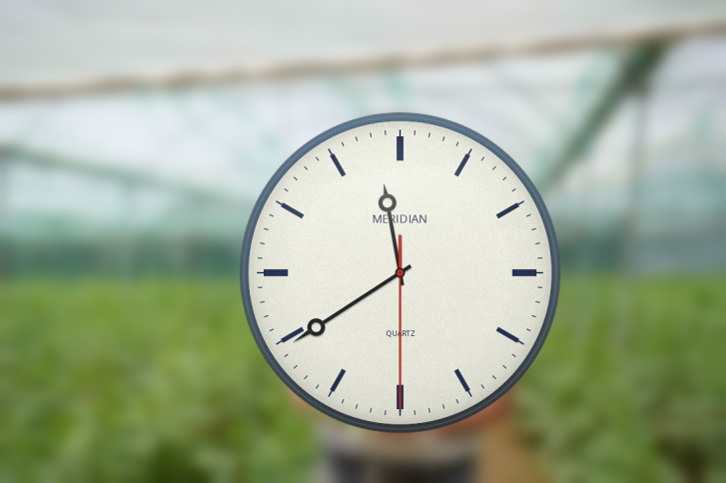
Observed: 11,39,30
